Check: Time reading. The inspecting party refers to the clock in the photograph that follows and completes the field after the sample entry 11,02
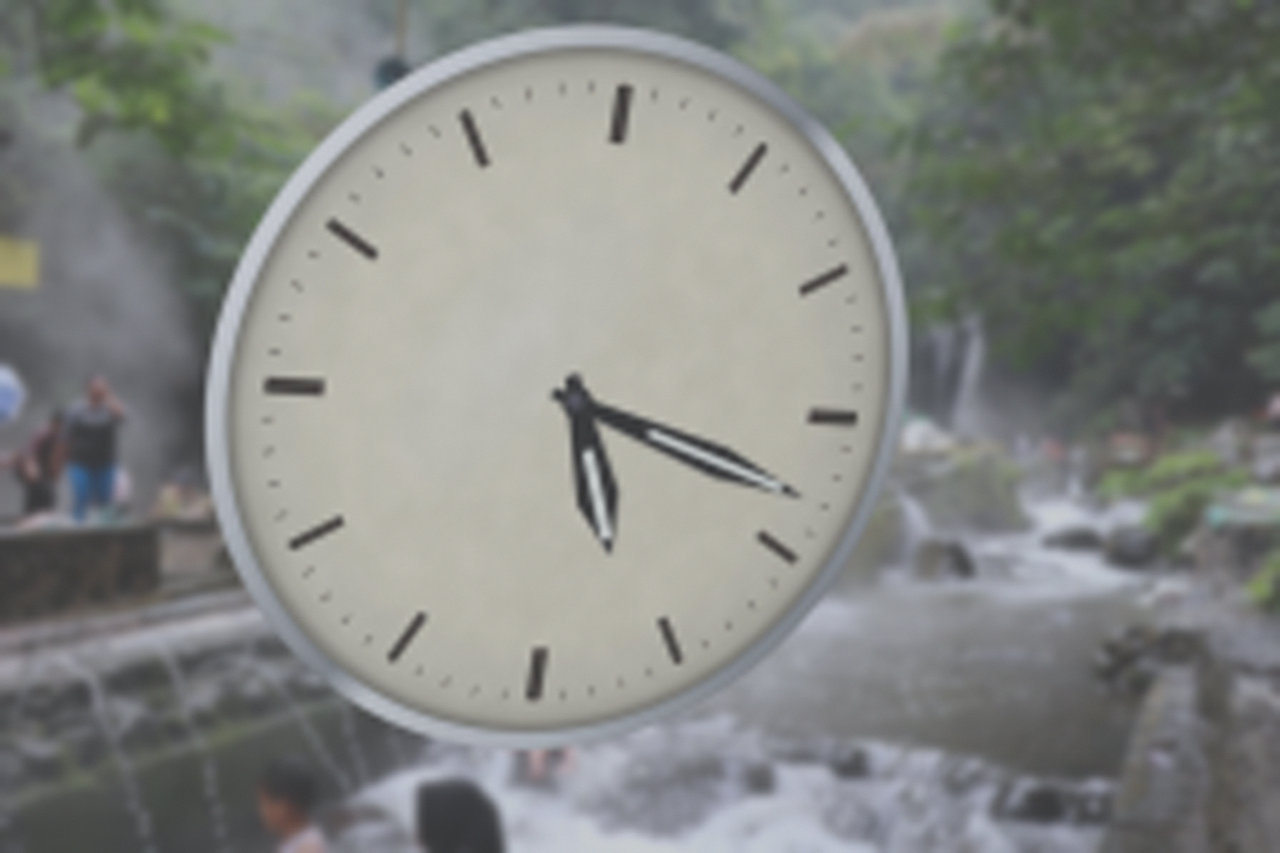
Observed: 5,18
